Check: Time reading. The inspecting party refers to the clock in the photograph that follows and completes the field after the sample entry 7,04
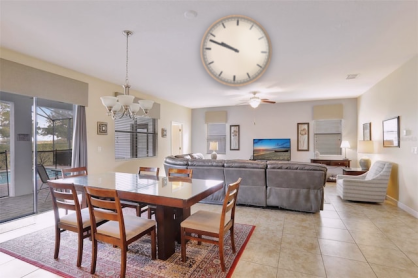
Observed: 9,48
